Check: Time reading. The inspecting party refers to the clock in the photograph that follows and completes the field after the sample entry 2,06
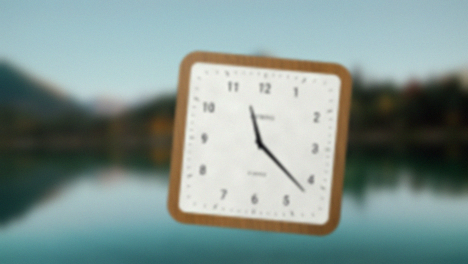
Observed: 11,22
